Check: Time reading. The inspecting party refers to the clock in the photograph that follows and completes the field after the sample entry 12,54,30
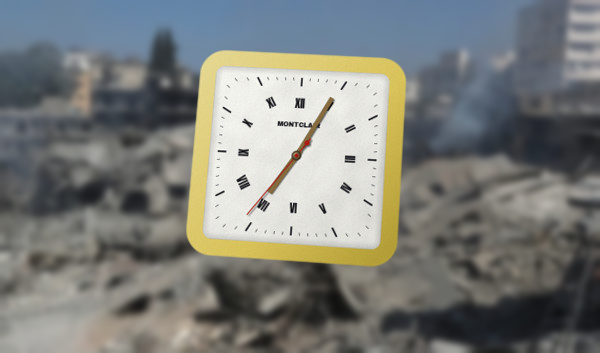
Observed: 7,04,36
